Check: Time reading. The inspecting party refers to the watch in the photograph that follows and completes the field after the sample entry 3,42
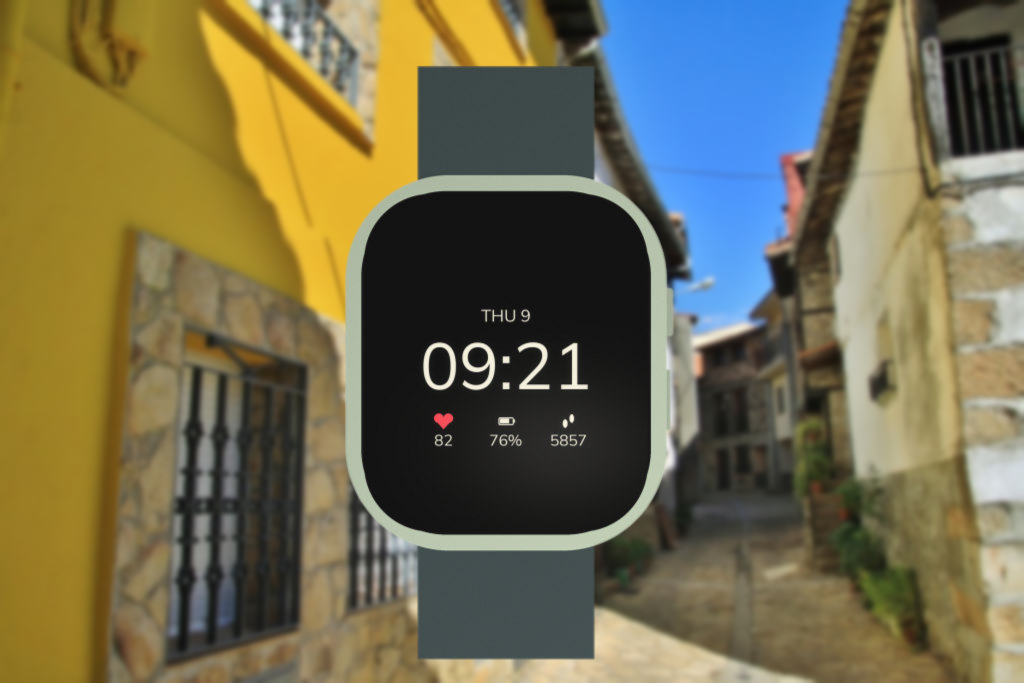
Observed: 9,21
